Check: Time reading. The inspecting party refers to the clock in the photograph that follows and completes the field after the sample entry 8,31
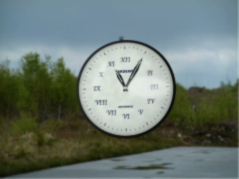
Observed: 11,05
